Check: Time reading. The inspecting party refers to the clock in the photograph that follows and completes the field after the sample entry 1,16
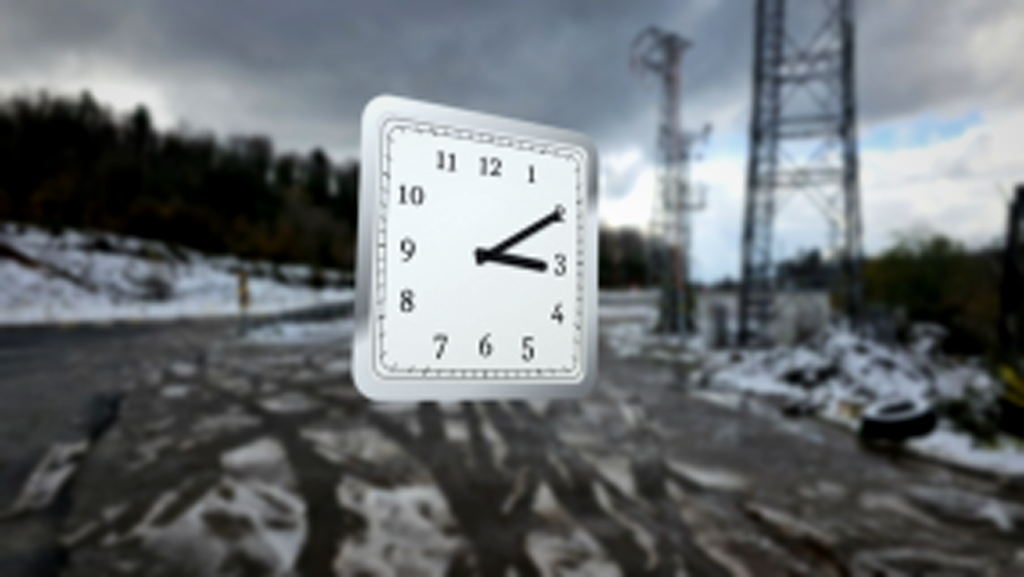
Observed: 3,10
